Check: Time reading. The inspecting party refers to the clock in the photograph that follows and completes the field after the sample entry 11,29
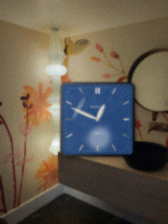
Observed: 12,49
